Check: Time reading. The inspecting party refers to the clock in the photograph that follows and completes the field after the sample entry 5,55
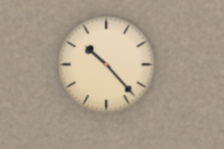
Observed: 10,23
